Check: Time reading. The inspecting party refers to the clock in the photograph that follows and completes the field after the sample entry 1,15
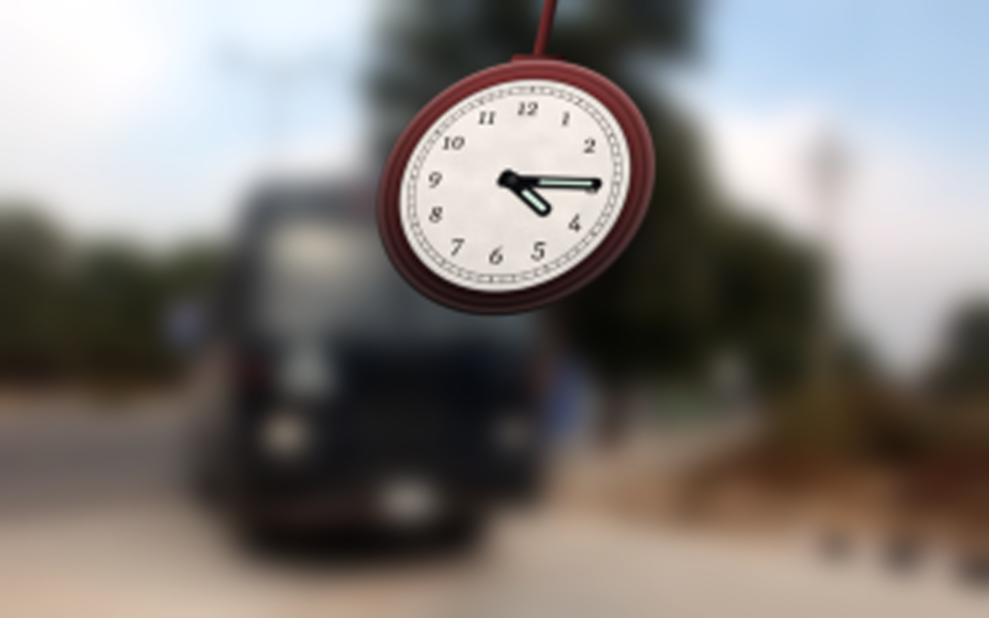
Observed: 4,15
